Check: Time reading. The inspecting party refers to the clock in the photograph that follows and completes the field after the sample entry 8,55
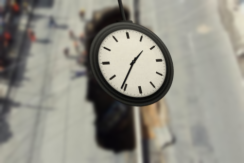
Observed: 1,36
